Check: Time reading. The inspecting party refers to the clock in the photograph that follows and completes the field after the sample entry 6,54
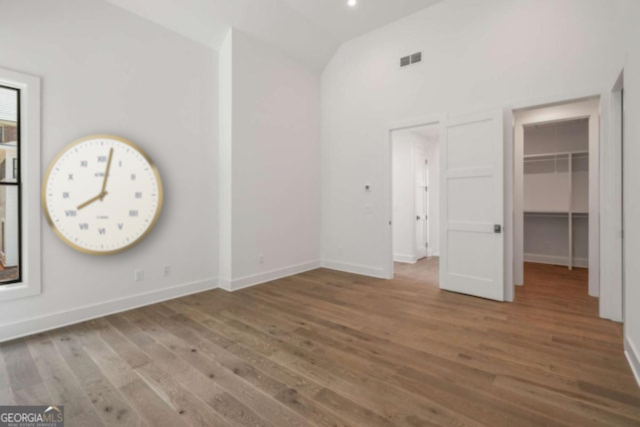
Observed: 8,02
